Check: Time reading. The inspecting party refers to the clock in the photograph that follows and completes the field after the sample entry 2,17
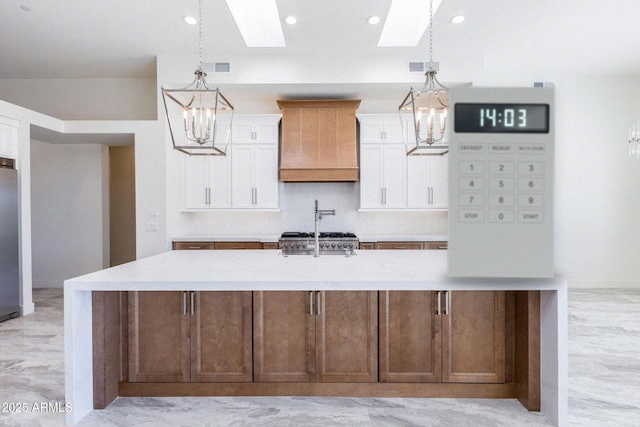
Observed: 14,03
